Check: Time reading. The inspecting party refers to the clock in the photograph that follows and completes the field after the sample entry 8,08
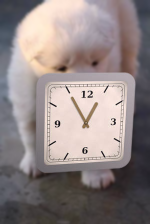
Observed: 12,55
